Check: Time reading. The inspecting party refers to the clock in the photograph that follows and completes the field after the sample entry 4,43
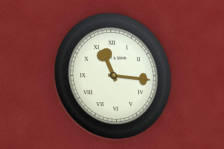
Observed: 11,16
